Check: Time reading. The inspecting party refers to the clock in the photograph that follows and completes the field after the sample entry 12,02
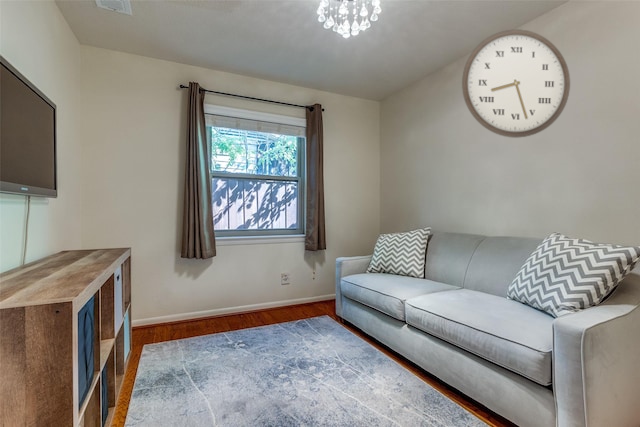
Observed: 8,27
